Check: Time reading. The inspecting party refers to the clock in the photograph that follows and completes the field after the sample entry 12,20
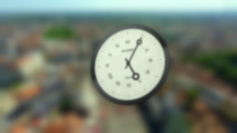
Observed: 5,05
